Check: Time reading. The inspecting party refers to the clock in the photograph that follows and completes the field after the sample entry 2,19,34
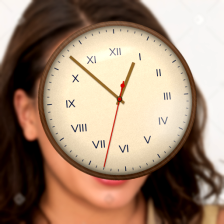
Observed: 12,52,33
